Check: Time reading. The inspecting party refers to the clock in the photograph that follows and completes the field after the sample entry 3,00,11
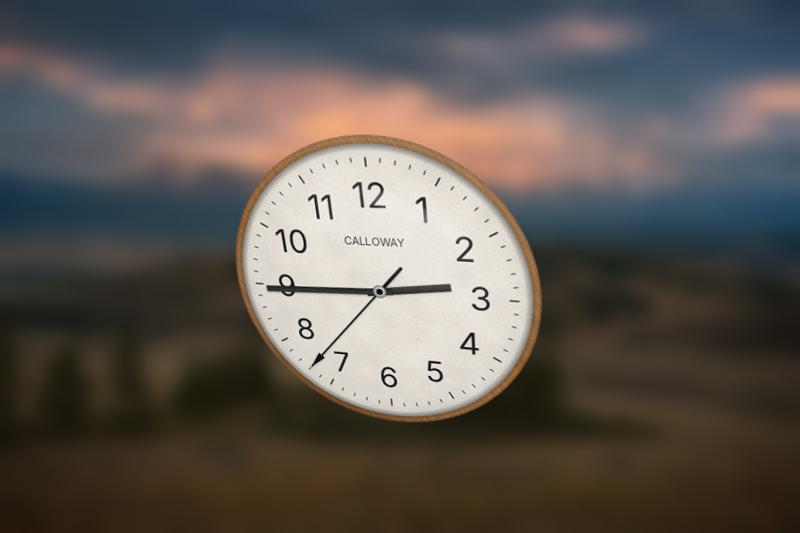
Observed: 2,44,37
